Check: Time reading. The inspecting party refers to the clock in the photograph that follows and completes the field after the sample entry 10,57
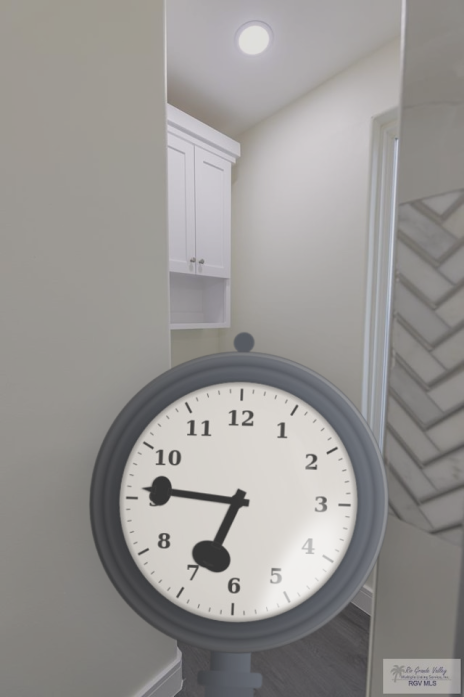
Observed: 6,46
